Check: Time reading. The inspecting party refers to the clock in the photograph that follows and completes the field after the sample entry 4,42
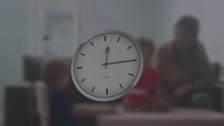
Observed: 12,15
